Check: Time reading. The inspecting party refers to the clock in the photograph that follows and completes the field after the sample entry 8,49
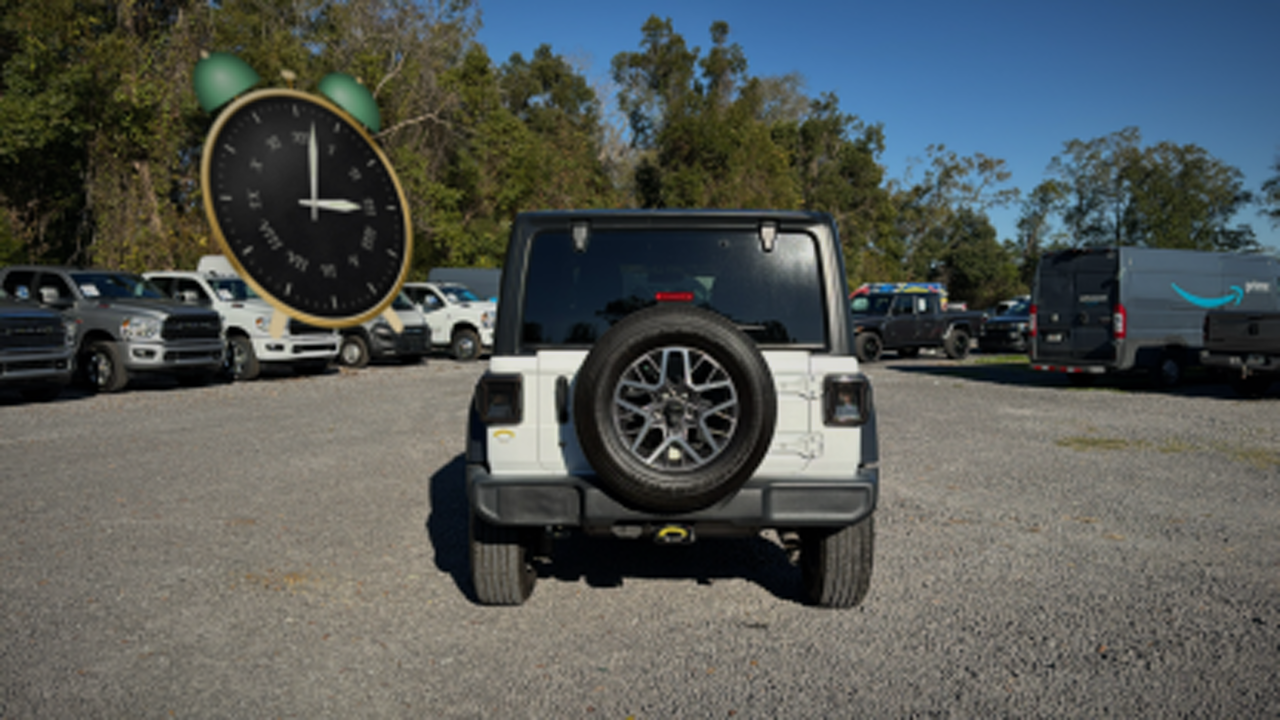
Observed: 3,02
